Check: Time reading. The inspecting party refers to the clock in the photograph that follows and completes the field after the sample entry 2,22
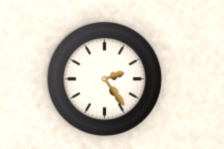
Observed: 2,24
